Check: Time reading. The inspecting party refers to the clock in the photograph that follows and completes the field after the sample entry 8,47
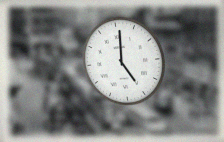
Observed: 5,01
